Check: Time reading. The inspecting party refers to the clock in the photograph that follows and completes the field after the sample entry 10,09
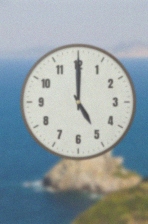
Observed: 5,00
